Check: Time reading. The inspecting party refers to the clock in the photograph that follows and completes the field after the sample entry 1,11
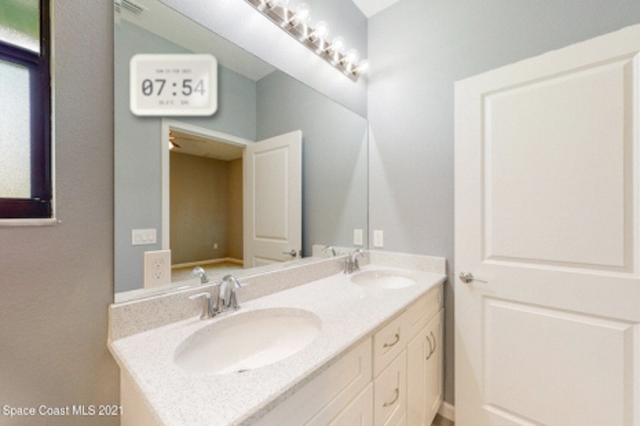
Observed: 7,54
